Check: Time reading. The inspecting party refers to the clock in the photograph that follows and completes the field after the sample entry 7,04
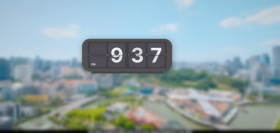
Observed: 9,37
